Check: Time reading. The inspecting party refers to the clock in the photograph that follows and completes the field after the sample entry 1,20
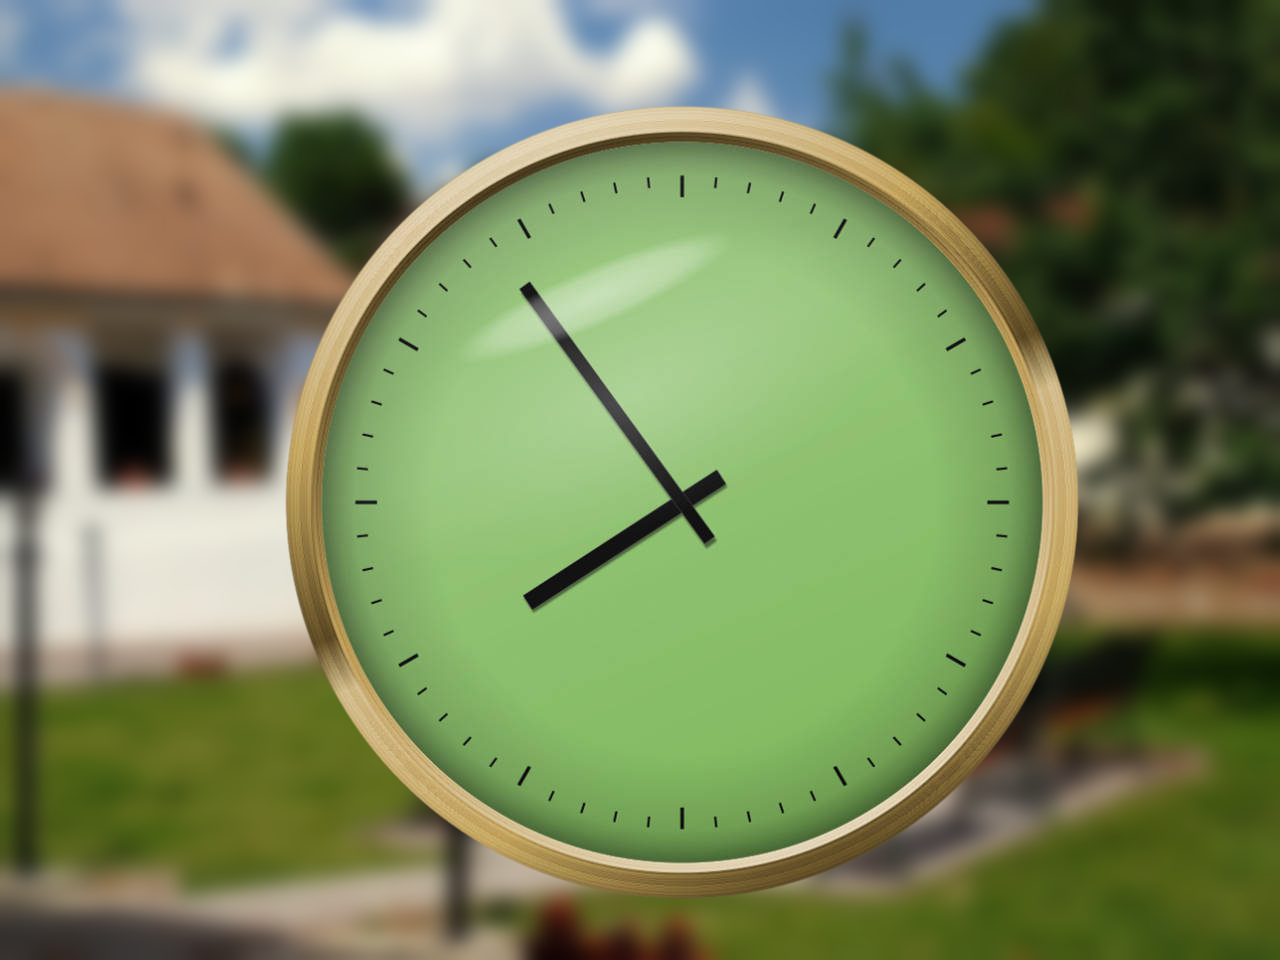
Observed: 7,54
